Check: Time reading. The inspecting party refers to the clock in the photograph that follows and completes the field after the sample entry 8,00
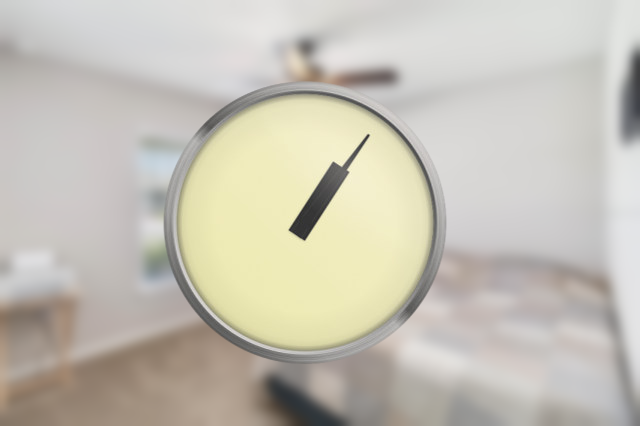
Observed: 1,06
